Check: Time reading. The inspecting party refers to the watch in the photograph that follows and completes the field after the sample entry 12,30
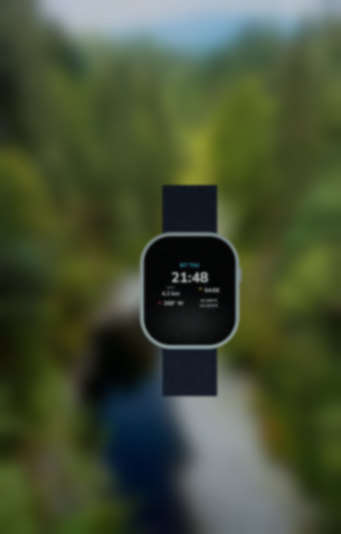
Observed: 21,48
